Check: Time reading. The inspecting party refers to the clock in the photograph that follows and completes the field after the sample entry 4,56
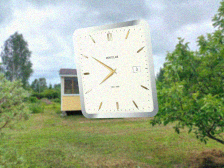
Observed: 7,51
